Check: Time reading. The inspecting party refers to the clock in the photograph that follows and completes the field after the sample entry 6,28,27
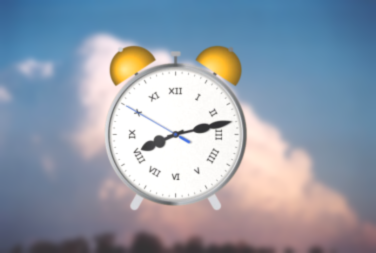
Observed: 8,12,50
